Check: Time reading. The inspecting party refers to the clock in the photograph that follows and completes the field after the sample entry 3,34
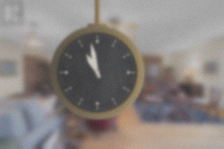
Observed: 10,58
